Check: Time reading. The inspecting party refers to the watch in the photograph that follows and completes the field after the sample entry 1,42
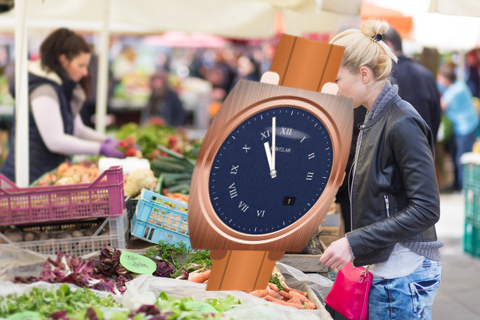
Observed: 10,57
